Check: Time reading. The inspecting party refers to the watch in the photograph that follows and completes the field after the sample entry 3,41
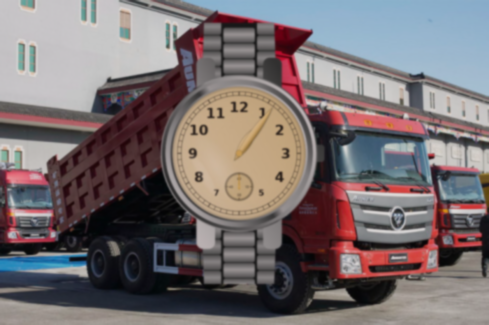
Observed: 1,06
